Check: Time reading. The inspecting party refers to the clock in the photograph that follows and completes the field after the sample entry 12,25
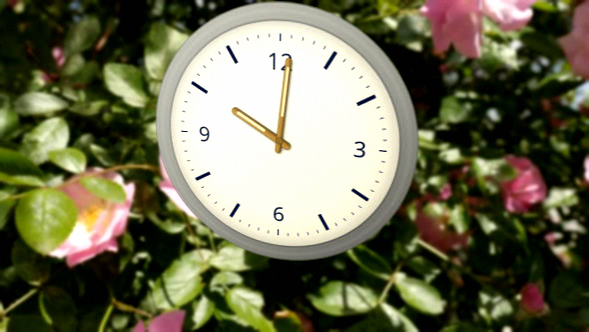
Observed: 10,01
